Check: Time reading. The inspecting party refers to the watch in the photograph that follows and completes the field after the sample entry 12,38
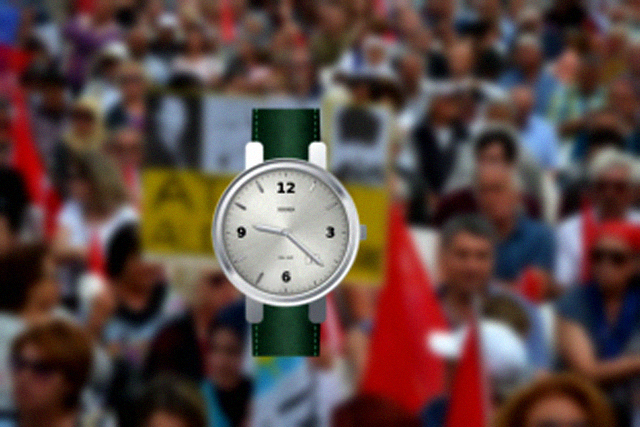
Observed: 9,22
